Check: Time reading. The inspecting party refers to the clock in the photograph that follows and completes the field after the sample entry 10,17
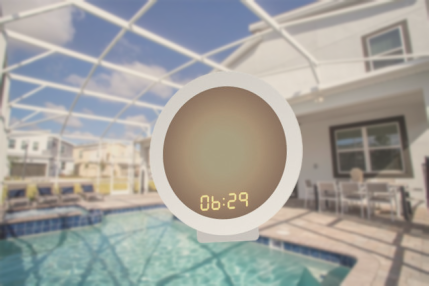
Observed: 6,29
